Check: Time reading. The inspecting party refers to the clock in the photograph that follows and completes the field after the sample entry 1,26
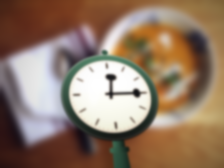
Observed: 12,15
